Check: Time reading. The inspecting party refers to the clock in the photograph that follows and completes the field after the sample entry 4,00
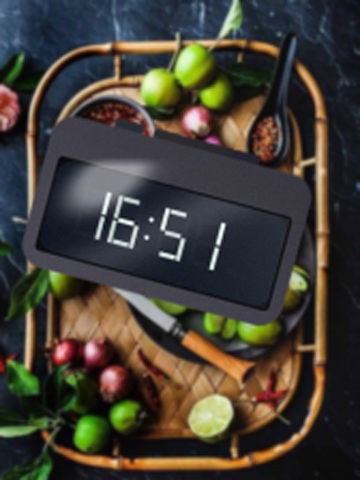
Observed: 16,51
